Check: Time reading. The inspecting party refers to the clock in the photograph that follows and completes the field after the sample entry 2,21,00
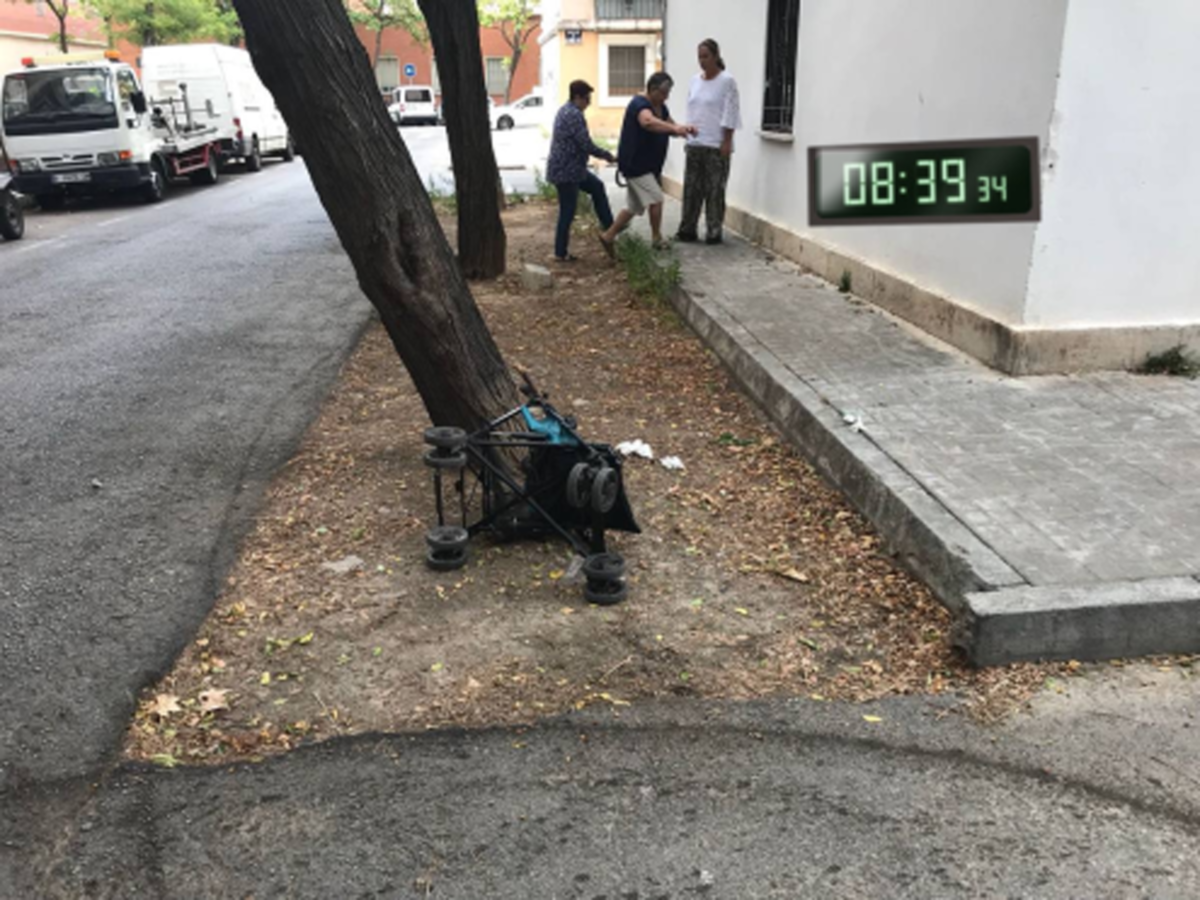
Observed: 8,39,34
